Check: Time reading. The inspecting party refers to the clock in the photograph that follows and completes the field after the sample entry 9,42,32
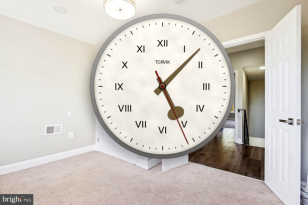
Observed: 5,07,26
